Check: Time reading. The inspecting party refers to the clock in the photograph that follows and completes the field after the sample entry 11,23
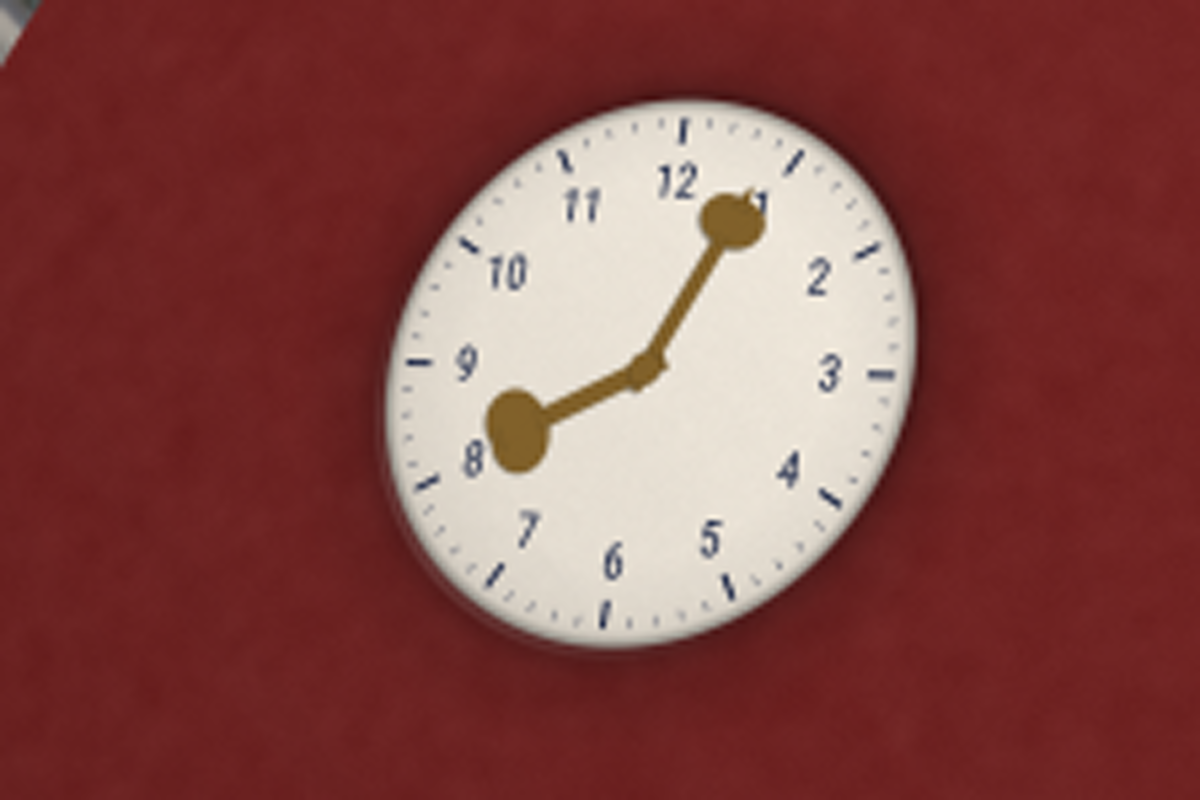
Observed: 8,04
